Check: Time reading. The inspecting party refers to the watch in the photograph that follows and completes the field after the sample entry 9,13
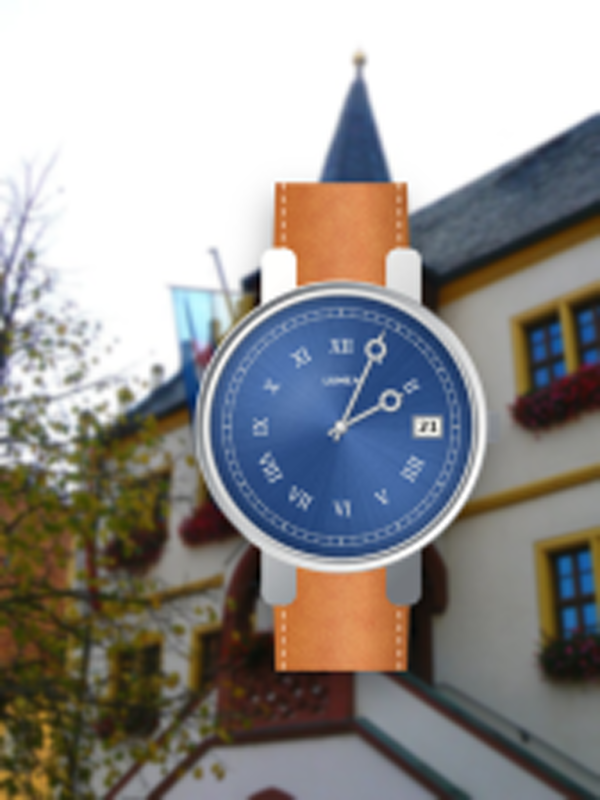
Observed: 2,04
